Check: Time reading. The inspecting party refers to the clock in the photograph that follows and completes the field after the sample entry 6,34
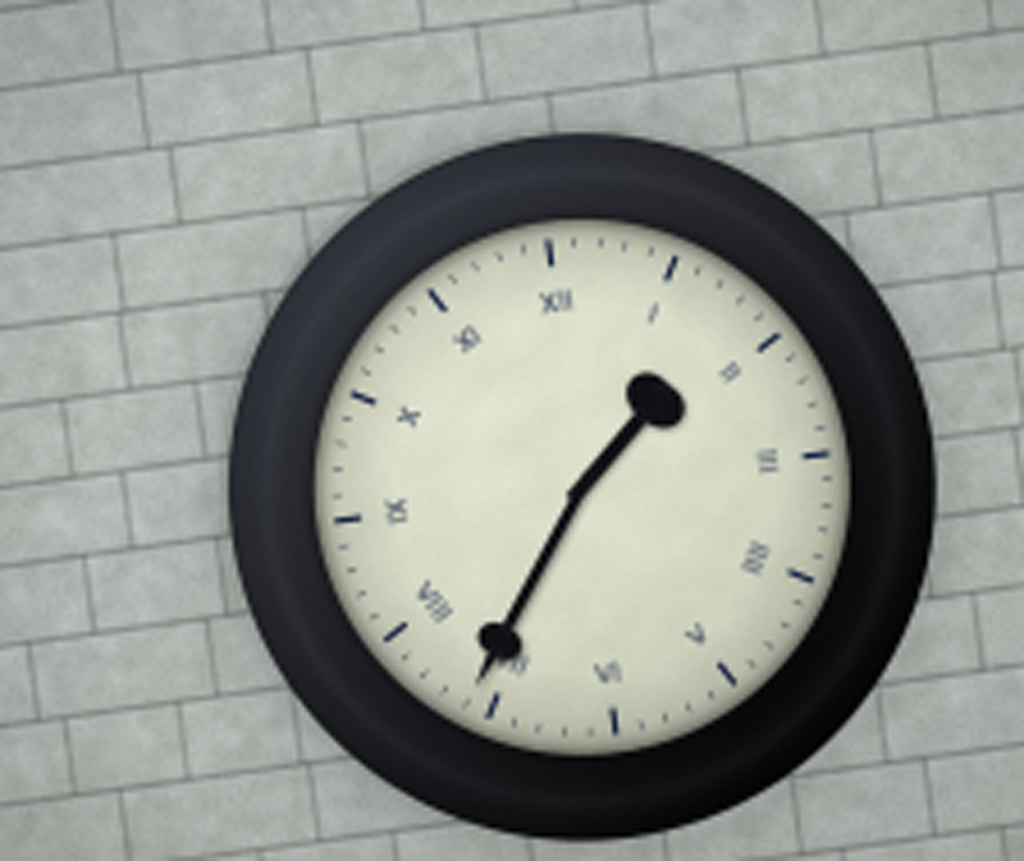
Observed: 1,36
